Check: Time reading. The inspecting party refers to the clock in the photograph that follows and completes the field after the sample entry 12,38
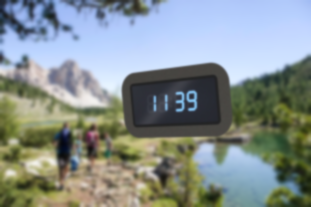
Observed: 11,39
